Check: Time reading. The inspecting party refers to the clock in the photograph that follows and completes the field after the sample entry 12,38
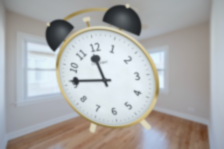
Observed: 11,46
